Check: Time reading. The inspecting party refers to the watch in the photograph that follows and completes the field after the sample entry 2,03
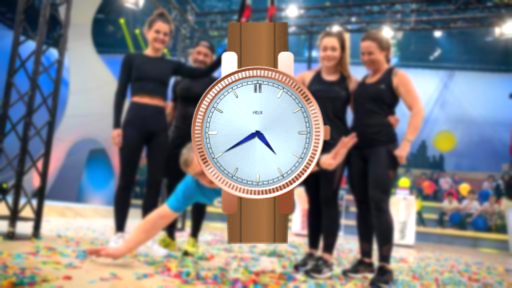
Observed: 4,40
